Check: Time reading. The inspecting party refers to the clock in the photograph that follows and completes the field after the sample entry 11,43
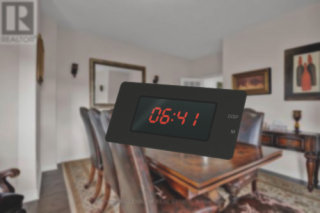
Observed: 6,41
